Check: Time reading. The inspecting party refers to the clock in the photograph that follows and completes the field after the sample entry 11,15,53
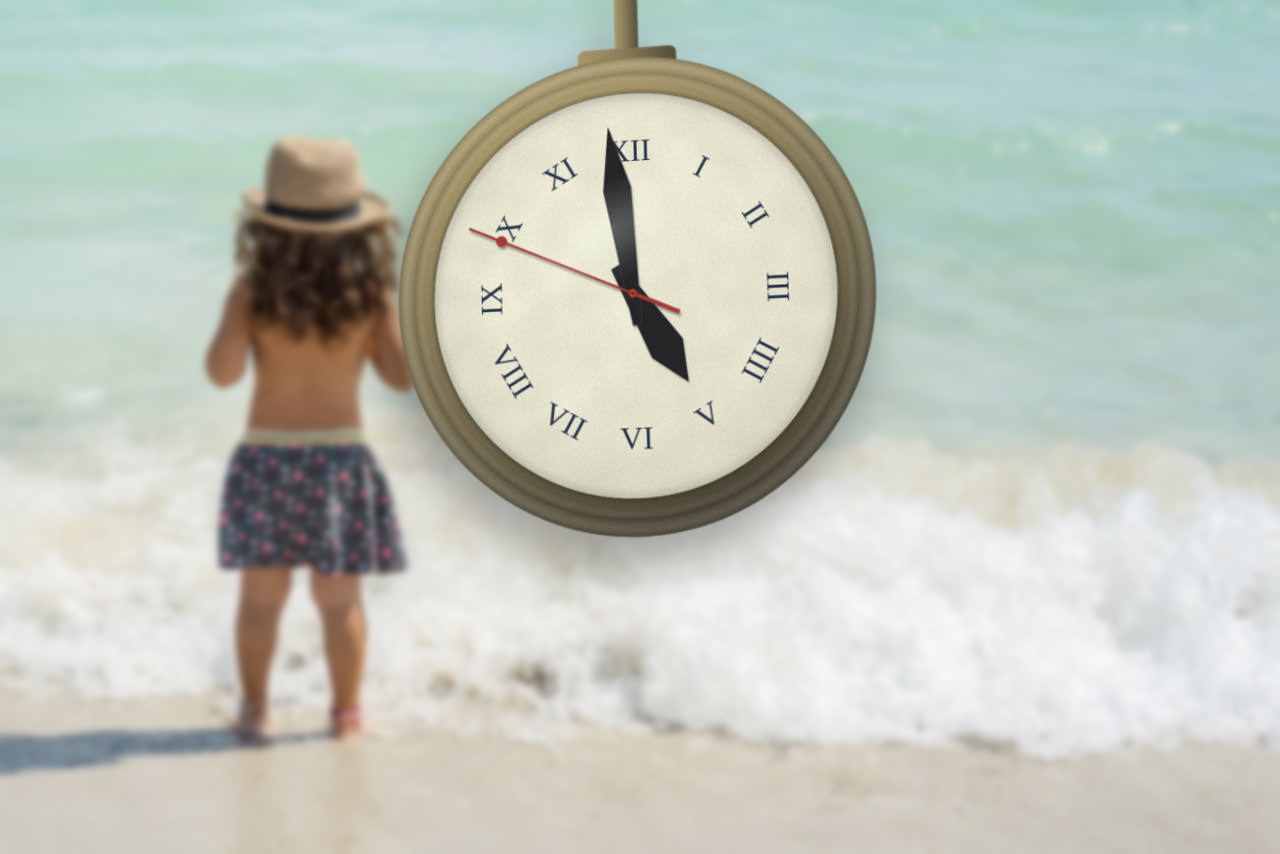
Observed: 4,58,49
